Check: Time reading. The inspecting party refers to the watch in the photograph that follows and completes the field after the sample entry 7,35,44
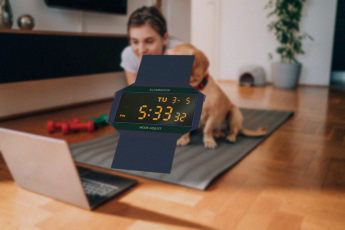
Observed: 5,33,32
